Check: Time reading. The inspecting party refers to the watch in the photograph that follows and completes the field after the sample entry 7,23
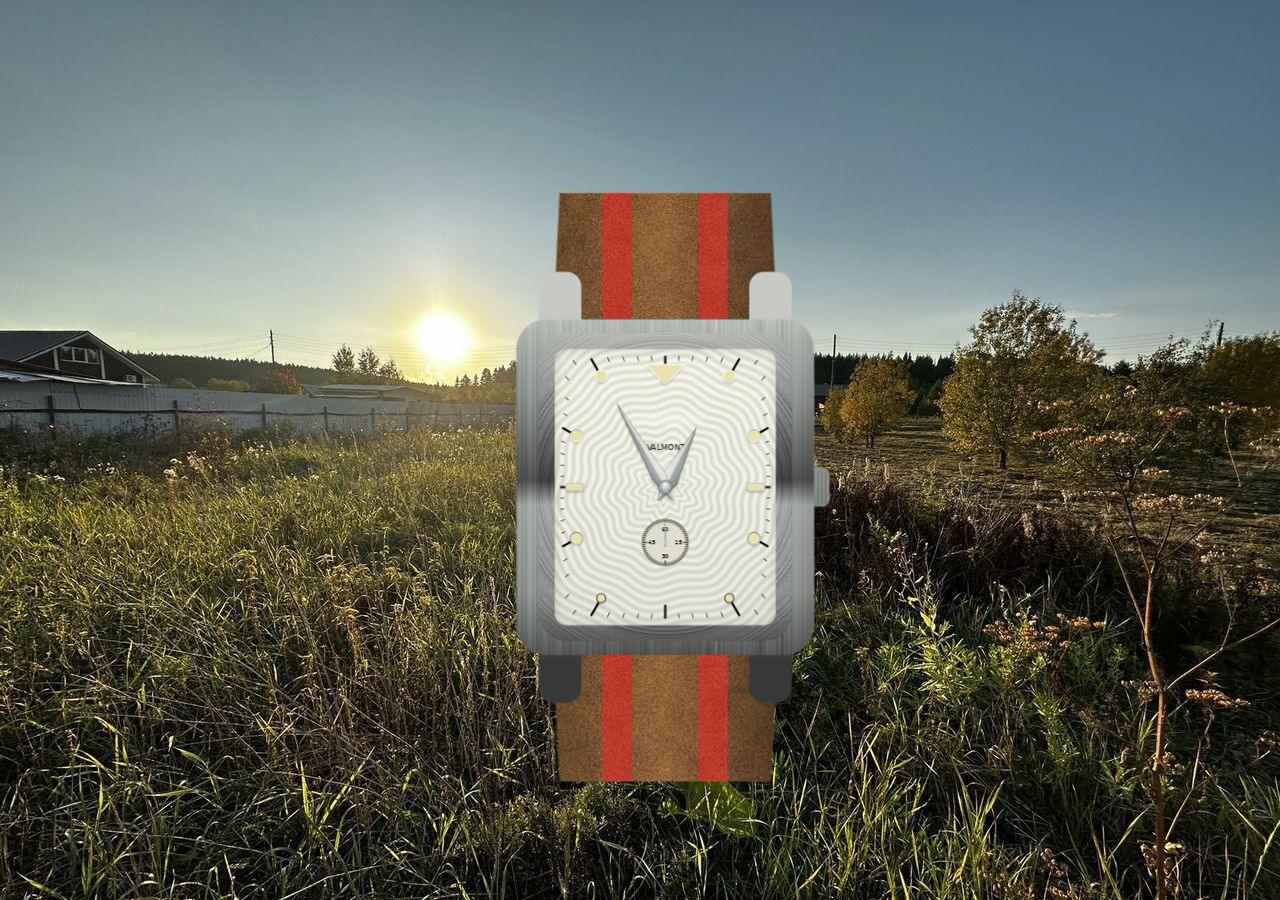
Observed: 12,55
